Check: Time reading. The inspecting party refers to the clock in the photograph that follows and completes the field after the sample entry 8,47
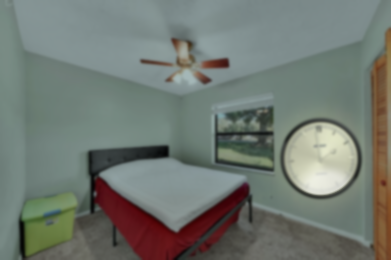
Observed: 1,59
